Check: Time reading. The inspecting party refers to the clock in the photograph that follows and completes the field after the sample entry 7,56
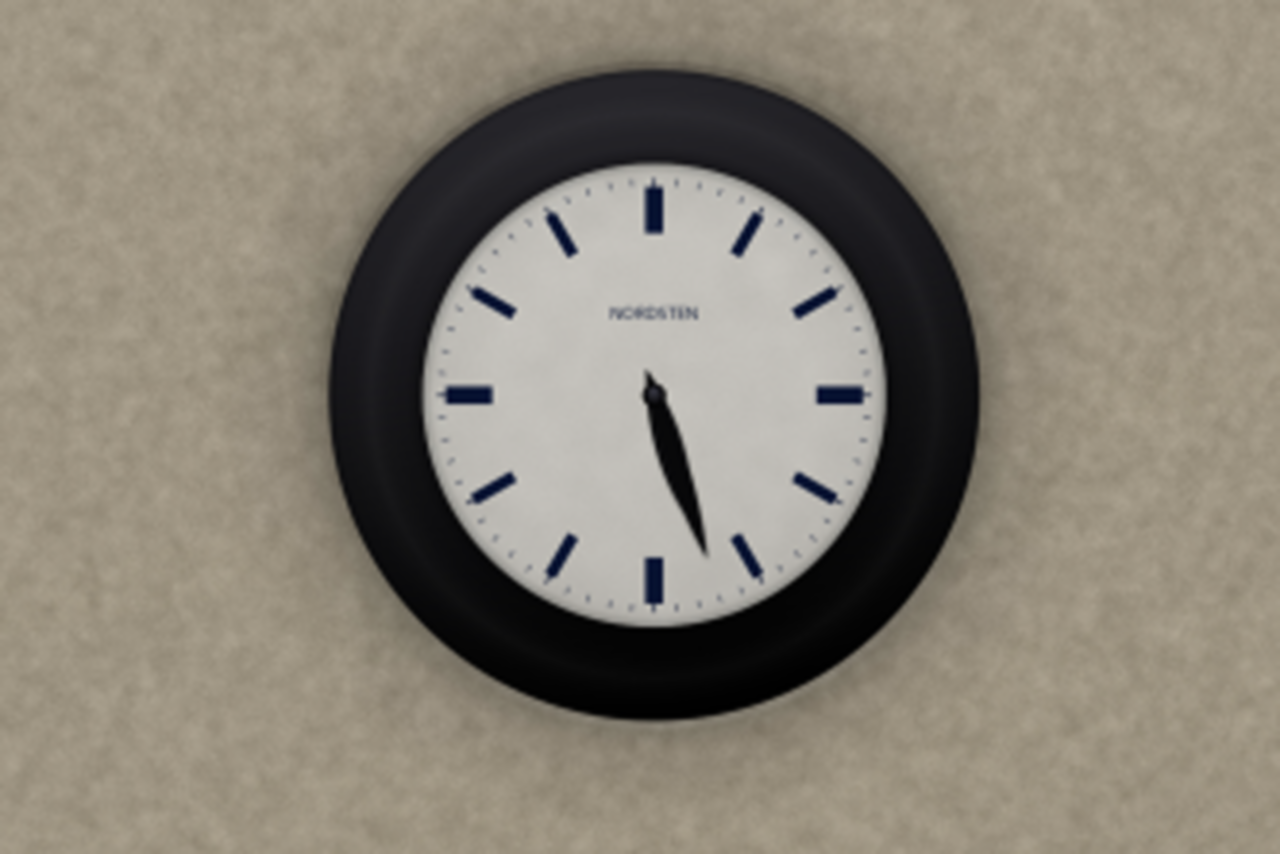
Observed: 5,27
